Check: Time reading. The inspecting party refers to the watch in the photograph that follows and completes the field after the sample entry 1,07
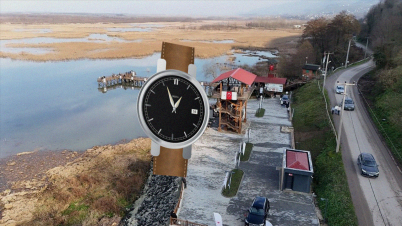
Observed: 12,56
